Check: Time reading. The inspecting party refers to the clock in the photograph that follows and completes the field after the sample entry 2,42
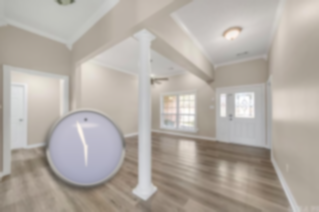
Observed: 5,57
